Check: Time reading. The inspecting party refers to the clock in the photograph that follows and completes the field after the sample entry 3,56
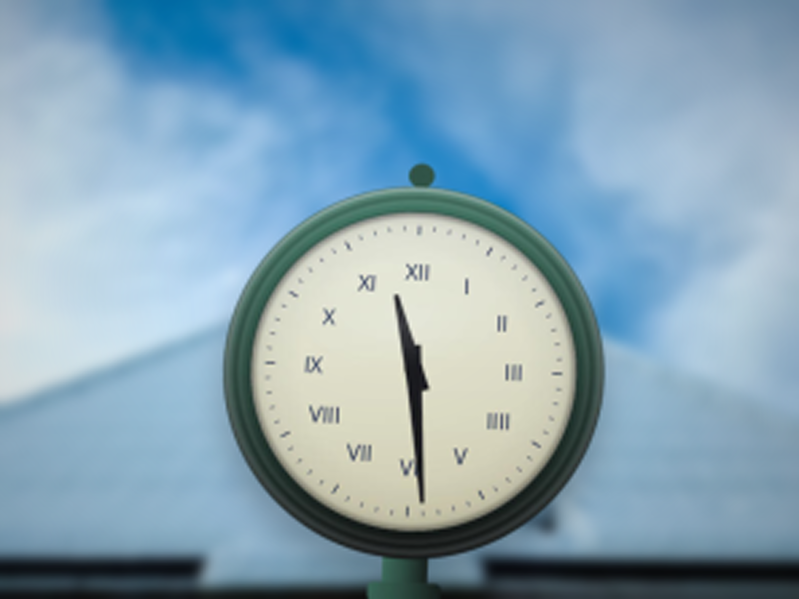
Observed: 11,29
